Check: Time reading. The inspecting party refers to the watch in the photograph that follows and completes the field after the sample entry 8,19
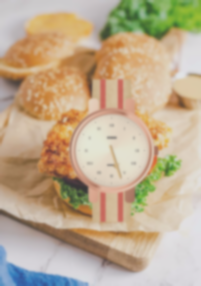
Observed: 5,27
